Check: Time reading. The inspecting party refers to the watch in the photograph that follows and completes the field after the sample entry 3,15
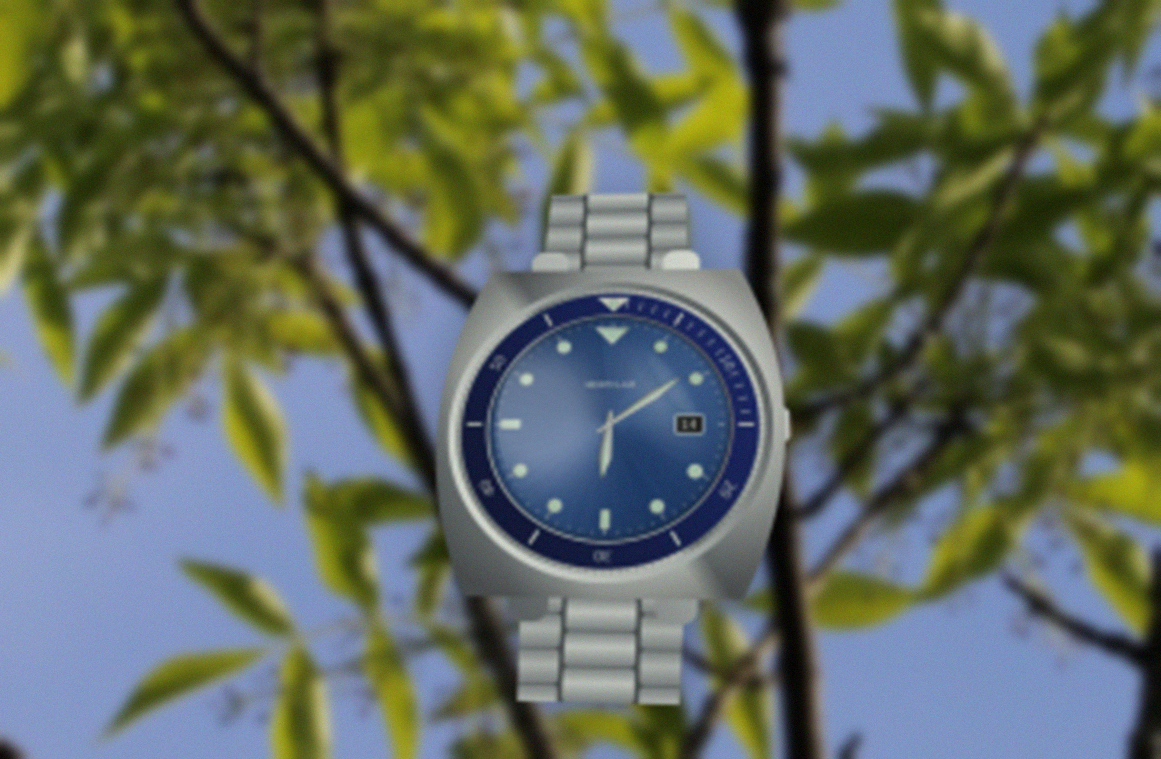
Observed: 6,09
